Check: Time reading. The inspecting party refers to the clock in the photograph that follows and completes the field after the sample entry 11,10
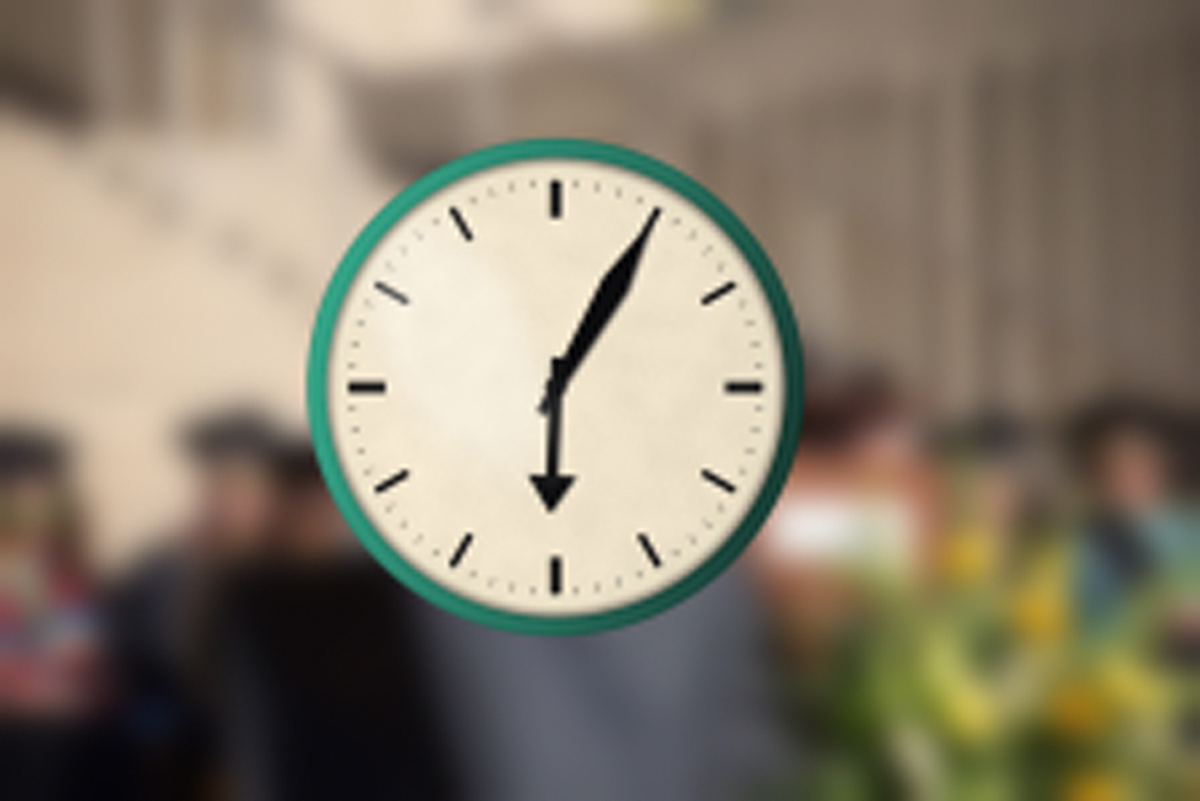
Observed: 6,05
